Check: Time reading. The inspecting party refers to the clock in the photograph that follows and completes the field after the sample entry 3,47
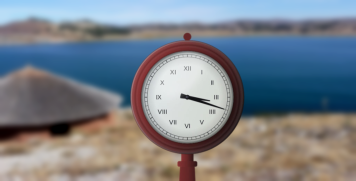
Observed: 3,18
